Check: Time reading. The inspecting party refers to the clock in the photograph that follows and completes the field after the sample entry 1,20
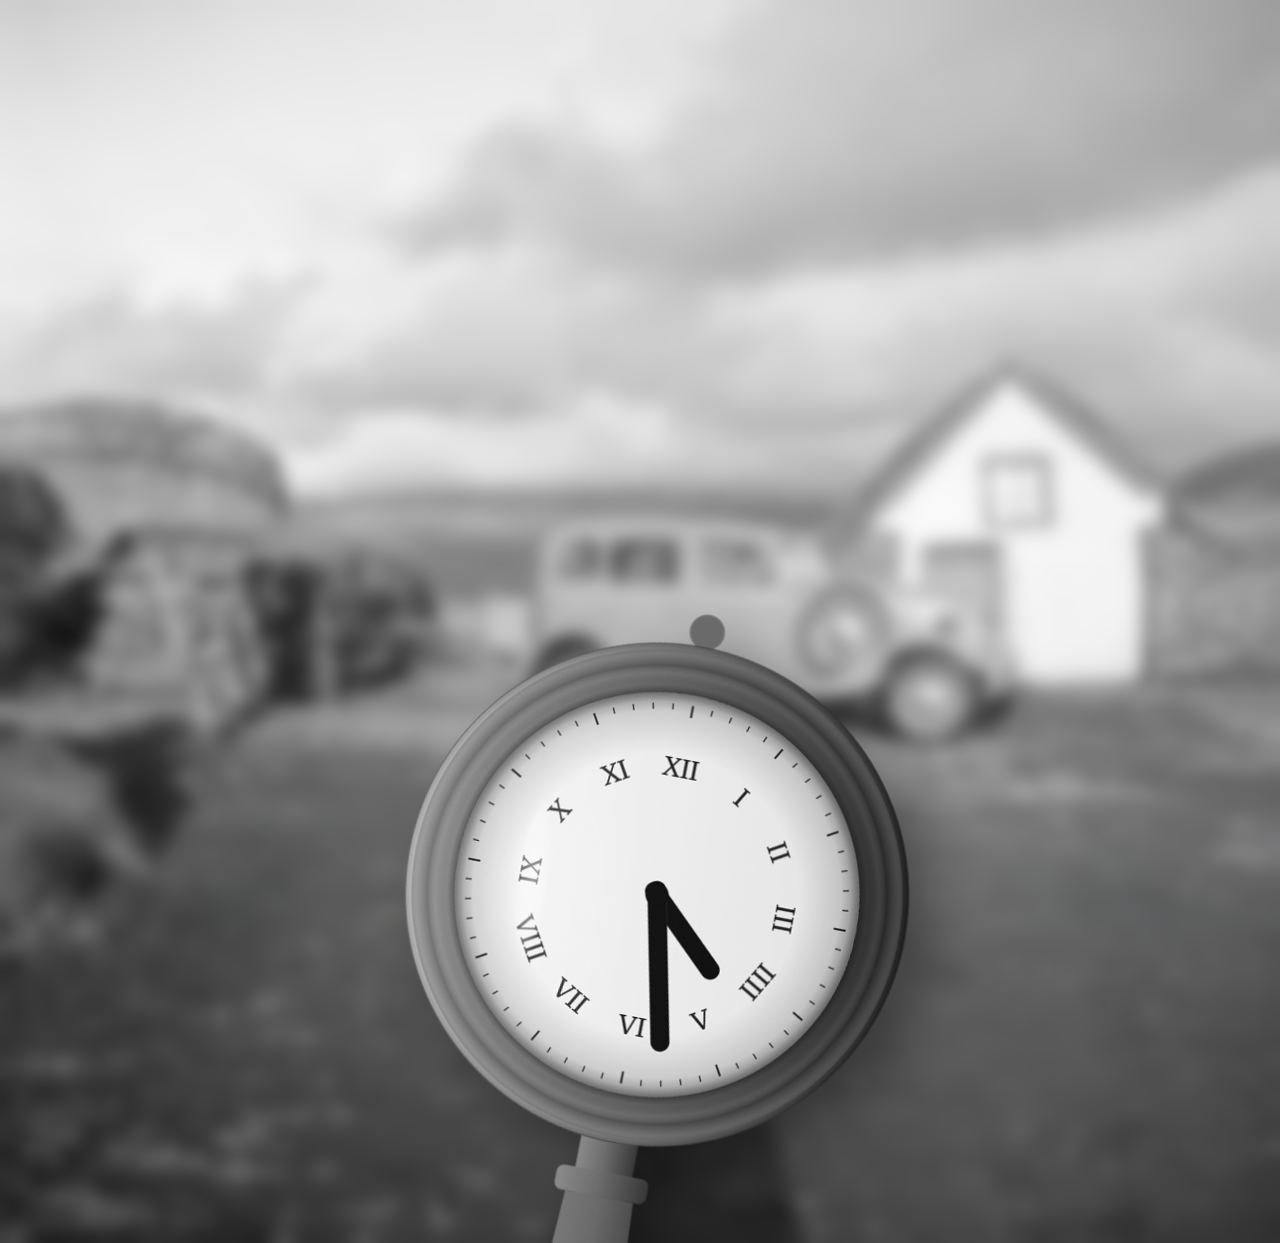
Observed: 4,28
